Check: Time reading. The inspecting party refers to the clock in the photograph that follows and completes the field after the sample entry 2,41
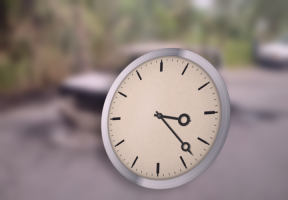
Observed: 3,23
